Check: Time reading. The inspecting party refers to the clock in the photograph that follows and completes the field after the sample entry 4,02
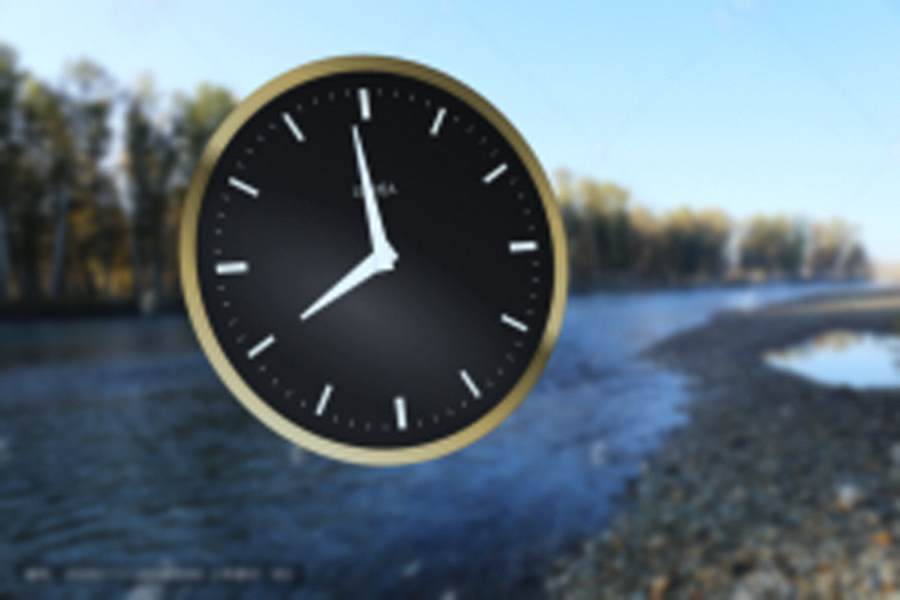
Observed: 7,59
